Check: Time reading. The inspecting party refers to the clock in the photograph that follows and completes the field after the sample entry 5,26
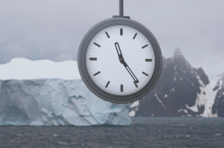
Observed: 11,24
